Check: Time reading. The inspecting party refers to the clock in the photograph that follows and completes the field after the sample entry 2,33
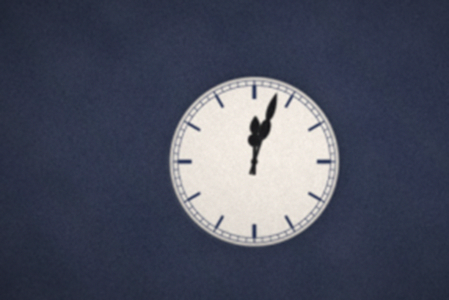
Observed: 12,03
